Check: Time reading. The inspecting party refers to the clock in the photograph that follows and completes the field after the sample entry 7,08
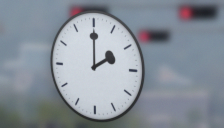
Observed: 2,00
